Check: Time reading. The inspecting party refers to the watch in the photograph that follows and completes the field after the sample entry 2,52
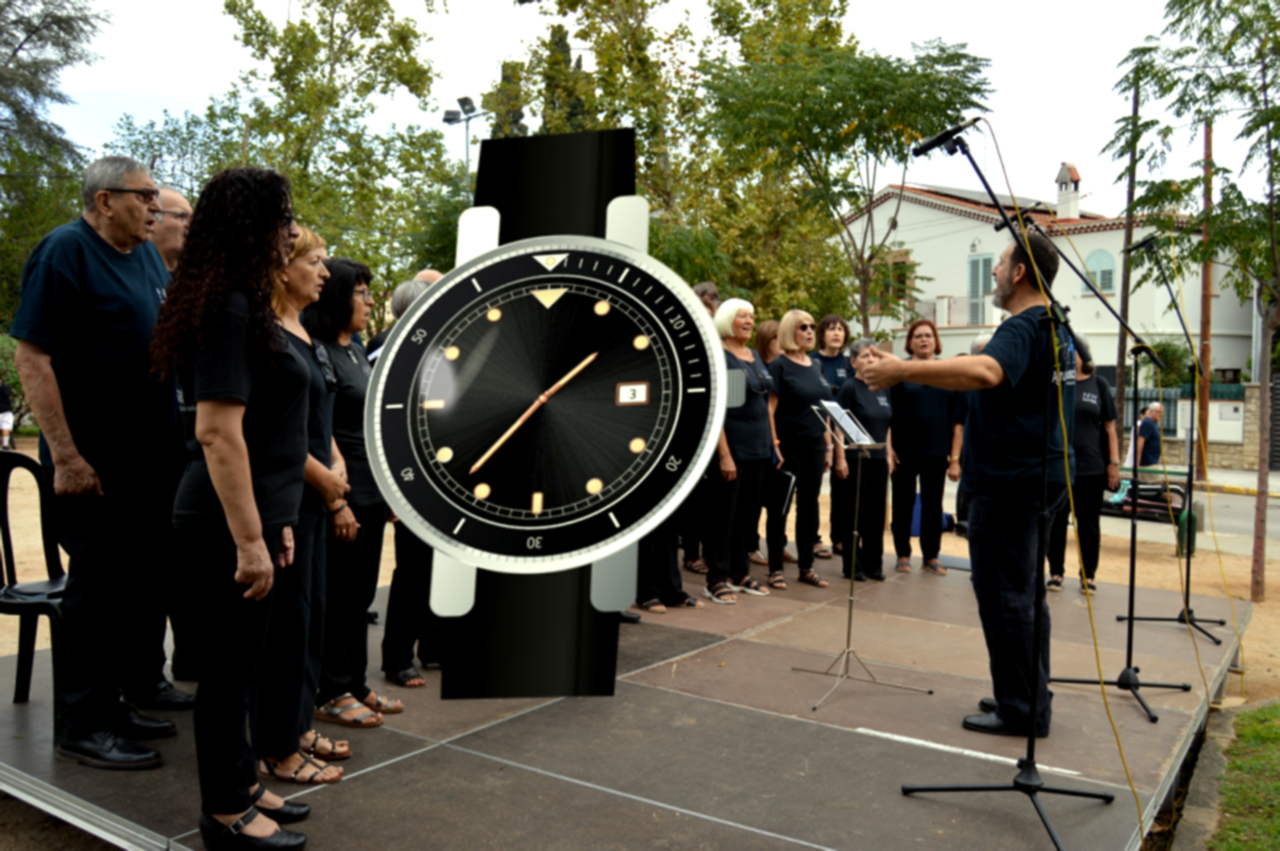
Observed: 1,37
